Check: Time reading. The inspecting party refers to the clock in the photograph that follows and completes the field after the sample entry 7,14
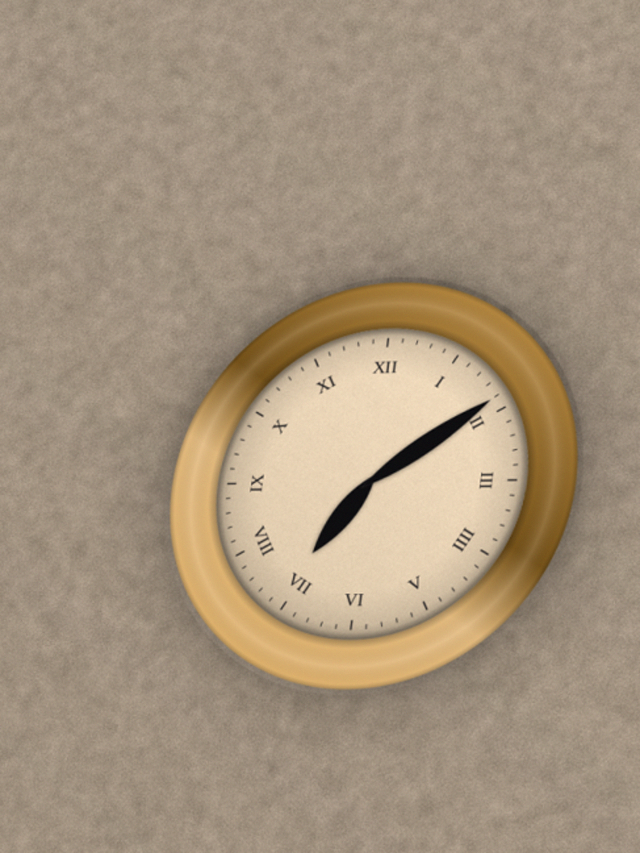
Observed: 7,09
